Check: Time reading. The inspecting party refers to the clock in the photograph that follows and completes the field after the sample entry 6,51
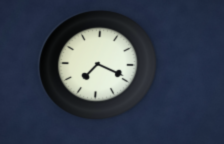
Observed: 7,19
